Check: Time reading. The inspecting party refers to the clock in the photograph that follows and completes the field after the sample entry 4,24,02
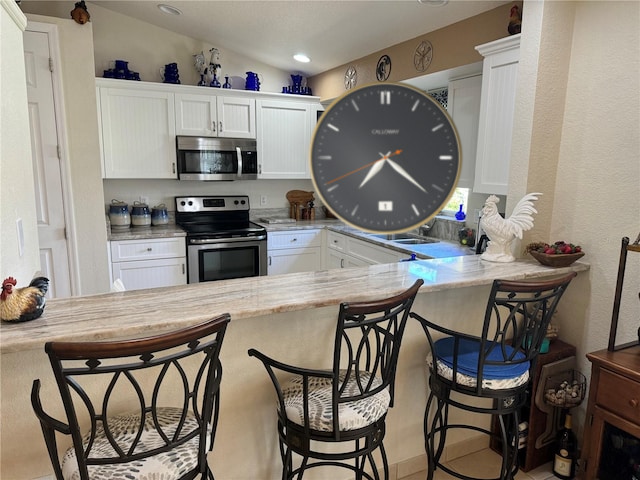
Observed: 7,21,41
